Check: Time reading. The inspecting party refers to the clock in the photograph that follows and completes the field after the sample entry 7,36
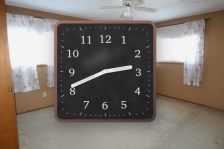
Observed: 2,41
